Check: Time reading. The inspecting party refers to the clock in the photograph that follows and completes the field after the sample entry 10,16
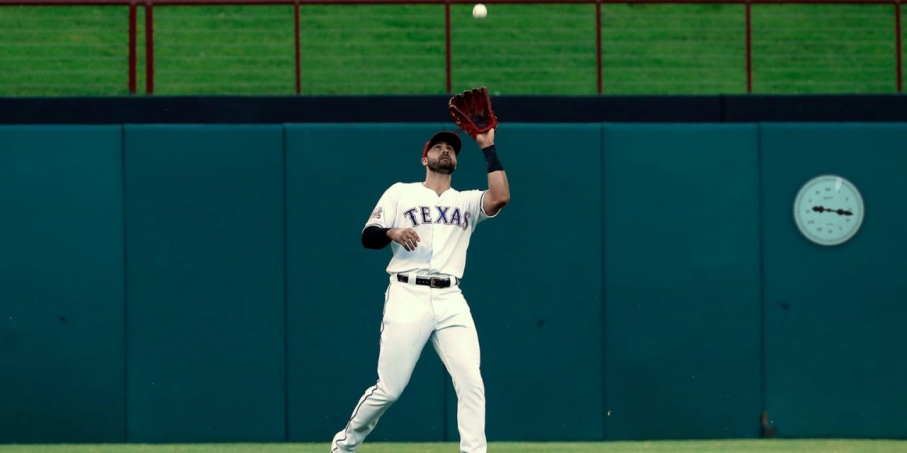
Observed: 9,17
